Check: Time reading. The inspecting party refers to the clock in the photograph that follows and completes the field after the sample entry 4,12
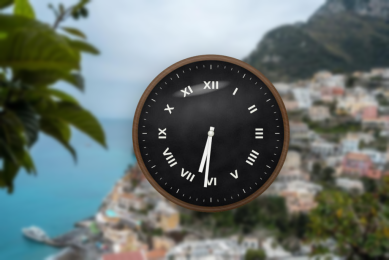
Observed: 6,31
